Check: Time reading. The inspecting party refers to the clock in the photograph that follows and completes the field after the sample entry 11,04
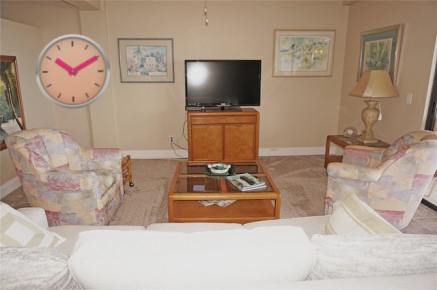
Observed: 10,10
